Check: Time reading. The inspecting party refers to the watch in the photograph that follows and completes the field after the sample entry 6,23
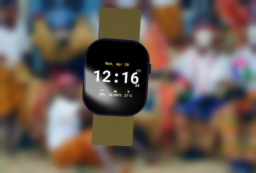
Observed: 12,16
